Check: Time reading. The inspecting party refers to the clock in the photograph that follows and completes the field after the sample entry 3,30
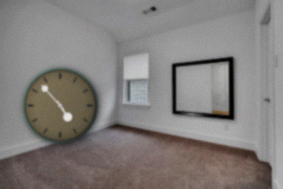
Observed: 4,53
